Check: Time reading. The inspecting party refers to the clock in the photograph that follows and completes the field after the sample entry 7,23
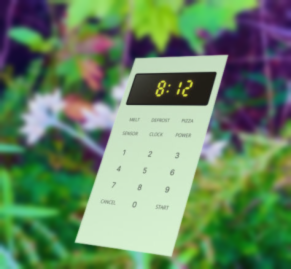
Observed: 8,12
